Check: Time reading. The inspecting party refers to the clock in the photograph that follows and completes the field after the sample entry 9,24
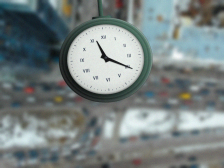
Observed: 11,20
